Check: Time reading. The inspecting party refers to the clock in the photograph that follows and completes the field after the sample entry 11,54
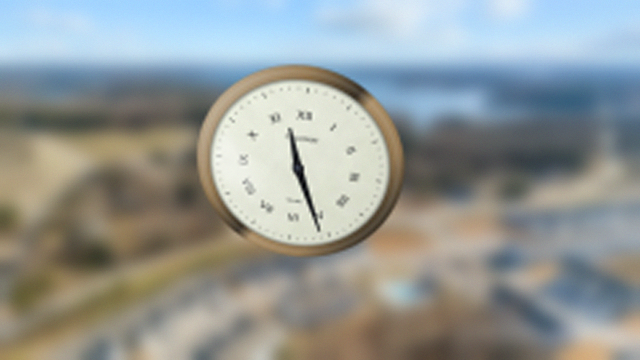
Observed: 11,26
